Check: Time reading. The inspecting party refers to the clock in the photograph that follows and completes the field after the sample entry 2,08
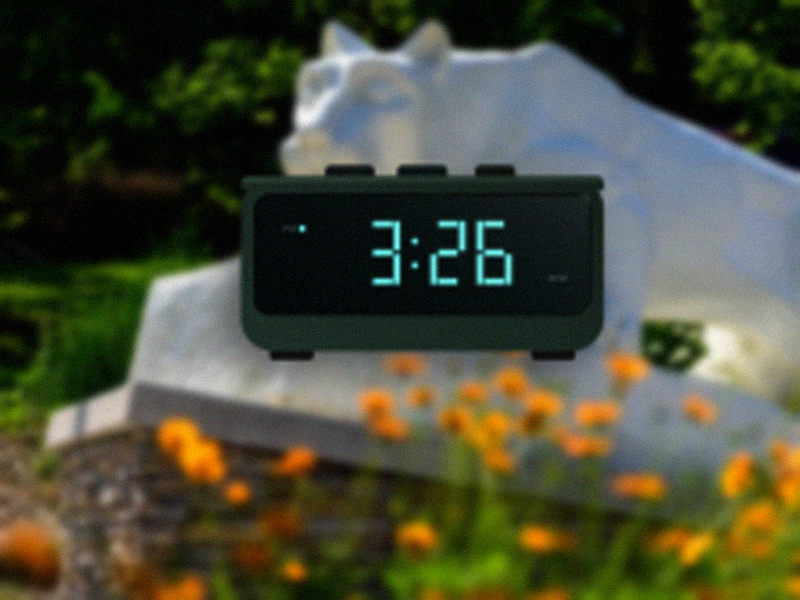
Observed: 3,26
